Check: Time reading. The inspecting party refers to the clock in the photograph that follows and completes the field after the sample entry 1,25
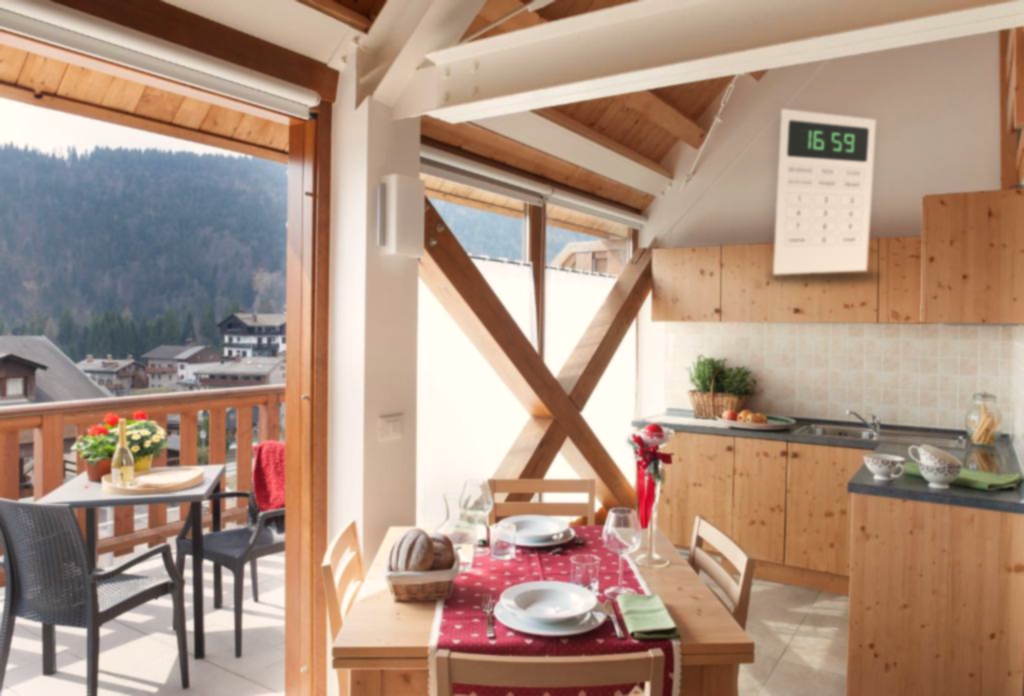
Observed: 16,59
